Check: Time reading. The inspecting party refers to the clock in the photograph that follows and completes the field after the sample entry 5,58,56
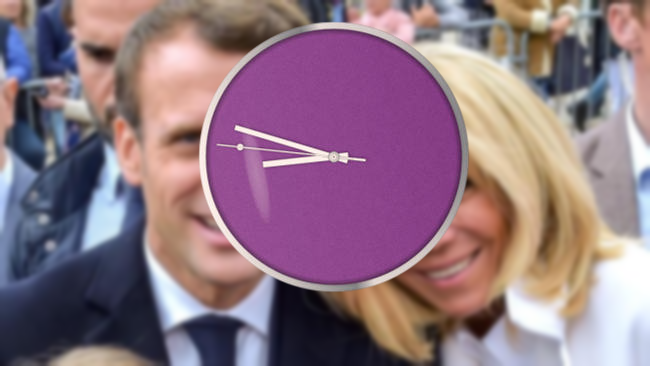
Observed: 8,47,46
